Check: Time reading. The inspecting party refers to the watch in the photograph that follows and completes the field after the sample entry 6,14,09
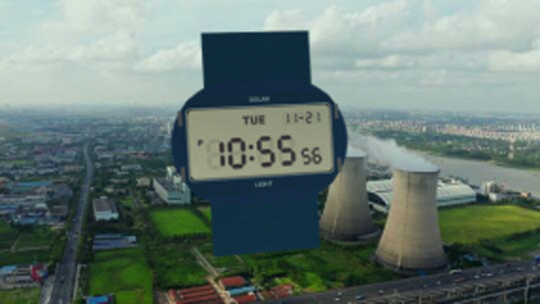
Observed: 10,55,56
